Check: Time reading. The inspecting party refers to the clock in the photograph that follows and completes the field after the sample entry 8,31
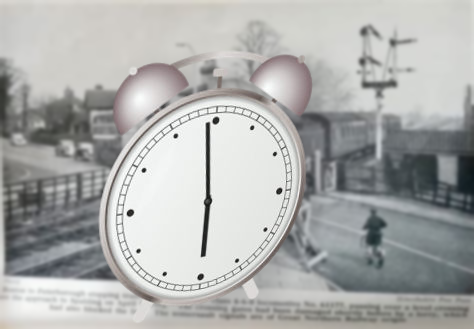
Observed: 5,59
